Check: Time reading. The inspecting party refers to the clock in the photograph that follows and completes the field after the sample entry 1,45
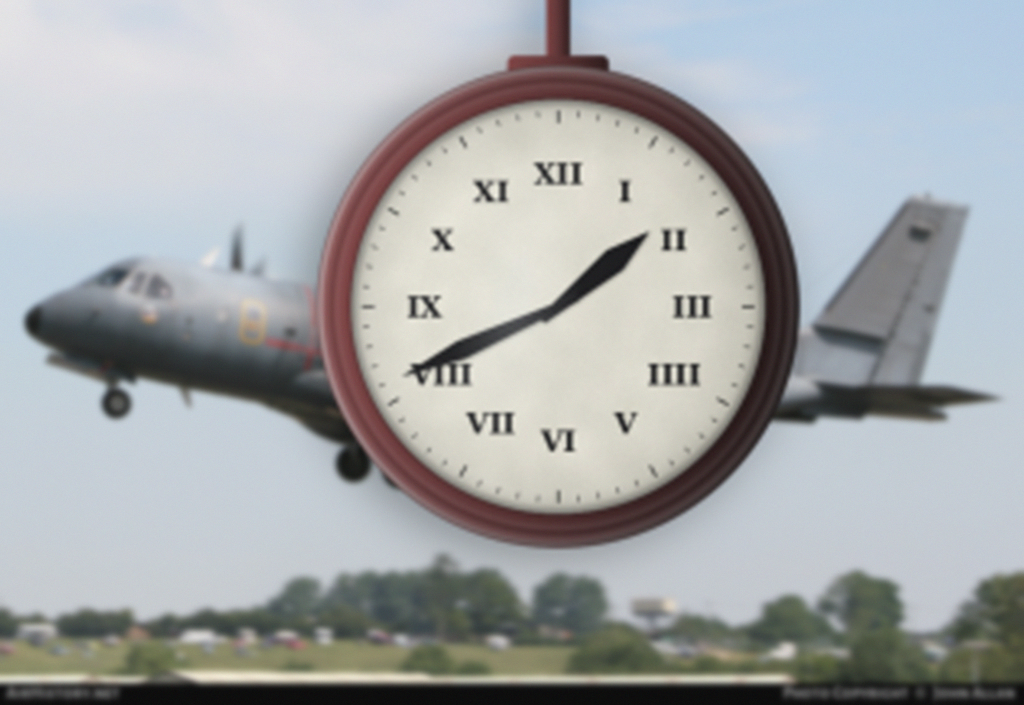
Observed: 1,41
